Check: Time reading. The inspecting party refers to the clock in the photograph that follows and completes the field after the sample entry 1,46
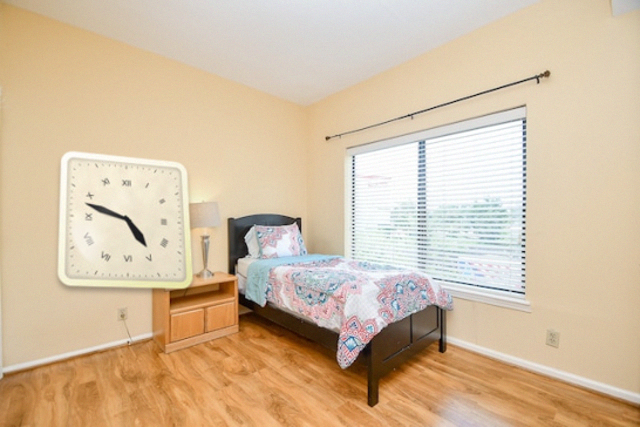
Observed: 4,48
